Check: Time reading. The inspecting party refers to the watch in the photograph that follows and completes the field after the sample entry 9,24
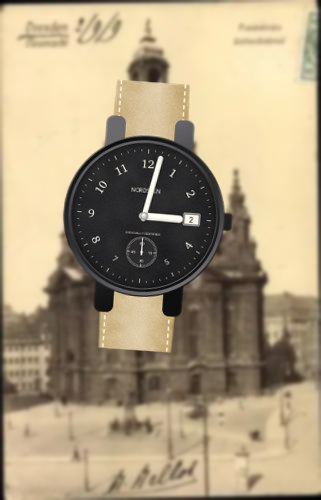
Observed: 3,02
